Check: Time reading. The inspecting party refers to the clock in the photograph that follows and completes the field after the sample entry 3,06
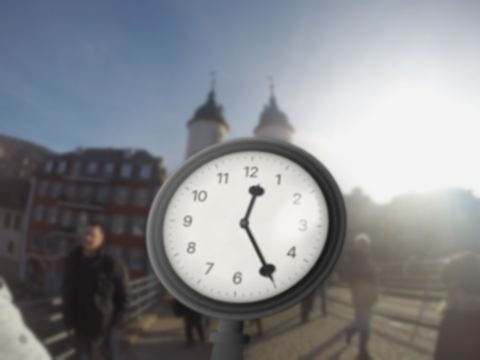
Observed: 12,25
